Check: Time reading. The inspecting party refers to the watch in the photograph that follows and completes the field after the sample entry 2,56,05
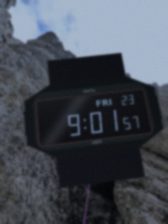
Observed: 9,01,57
